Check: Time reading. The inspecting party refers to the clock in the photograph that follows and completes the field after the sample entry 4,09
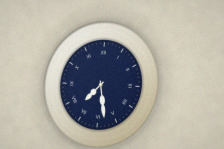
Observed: 7,28
